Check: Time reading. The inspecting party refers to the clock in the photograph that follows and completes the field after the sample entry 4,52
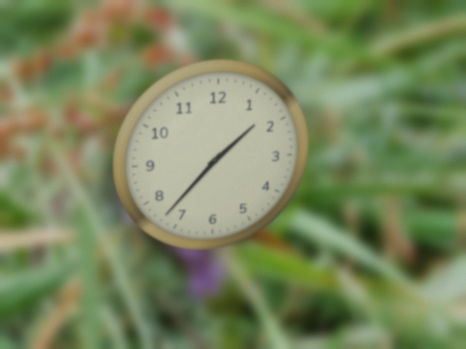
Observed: 1,37
